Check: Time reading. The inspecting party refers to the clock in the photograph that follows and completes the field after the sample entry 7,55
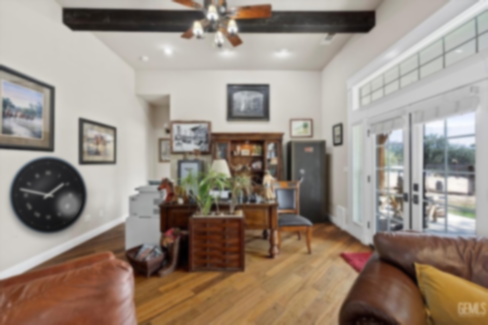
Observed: 1,47
